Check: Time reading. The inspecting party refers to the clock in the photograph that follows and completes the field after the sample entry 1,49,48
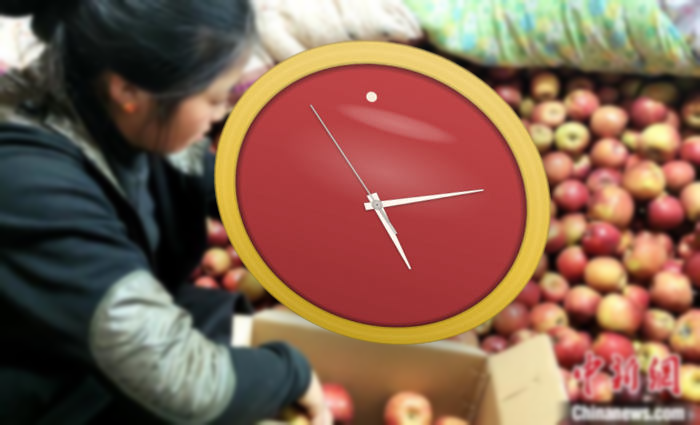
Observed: 5,12,55
